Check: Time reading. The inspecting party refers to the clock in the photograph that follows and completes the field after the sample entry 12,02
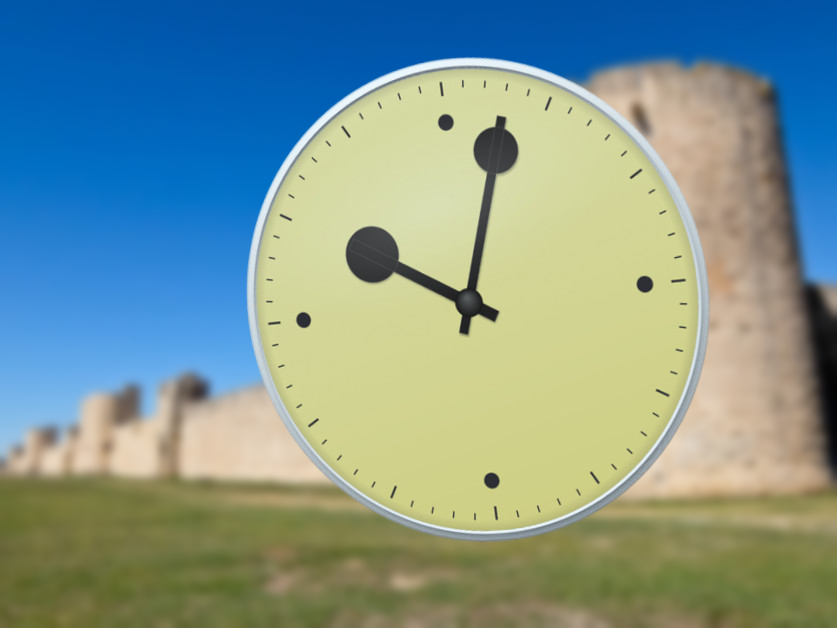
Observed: 10,03
